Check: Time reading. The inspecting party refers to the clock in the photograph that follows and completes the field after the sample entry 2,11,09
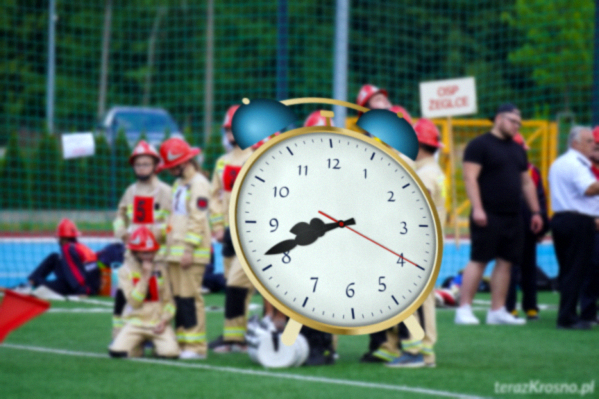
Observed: 8,41,20
